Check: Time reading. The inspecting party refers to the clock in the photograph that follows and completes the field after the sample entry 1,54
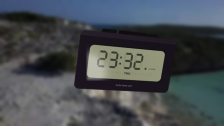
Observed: 23,32
